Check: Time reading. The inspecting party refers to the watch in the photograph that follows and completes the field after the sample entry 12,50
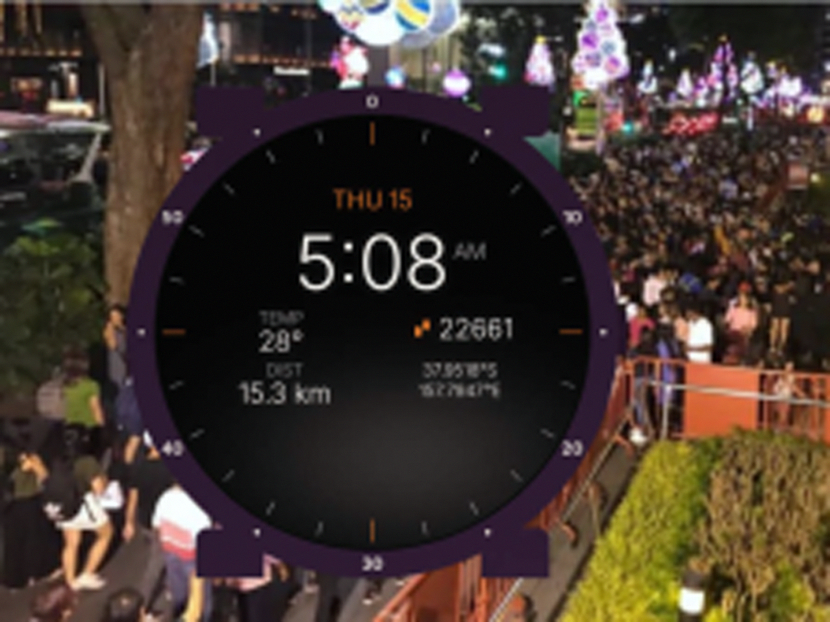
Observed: 5,08
